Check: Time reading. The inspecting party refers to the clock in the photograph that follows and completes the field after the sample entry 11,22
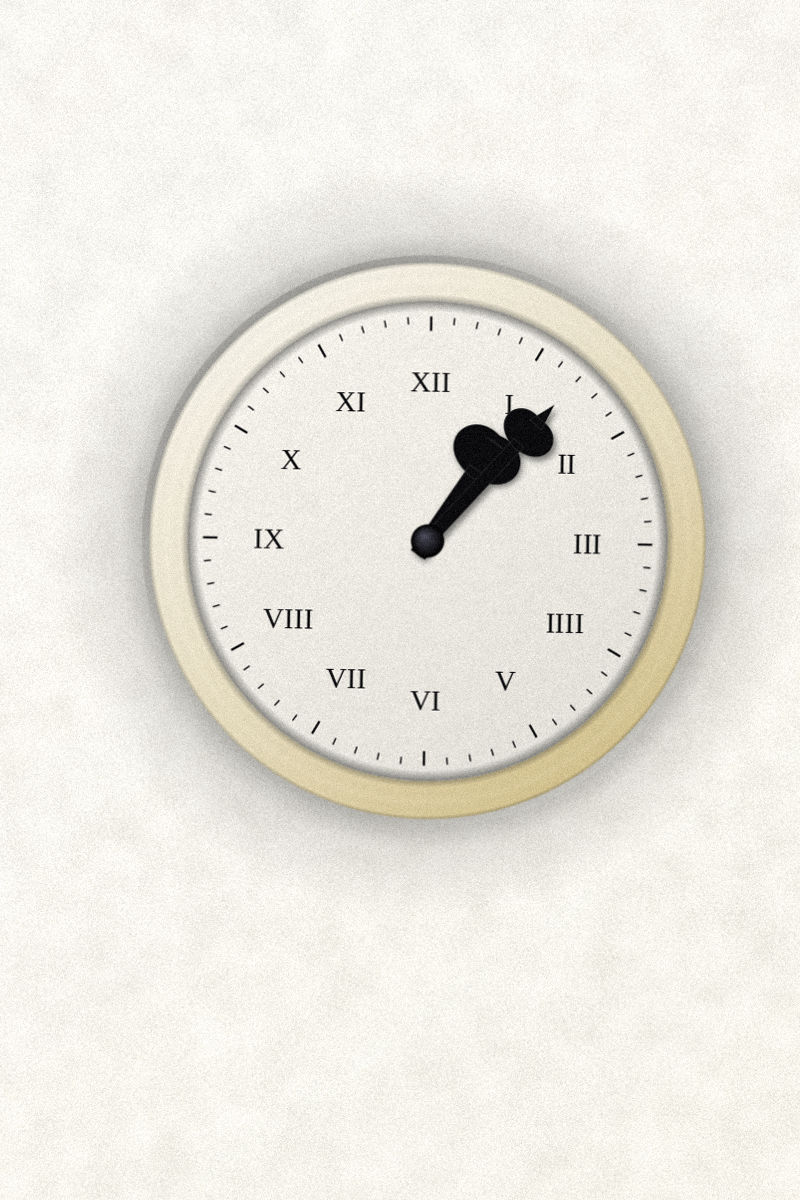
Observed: 1,07
